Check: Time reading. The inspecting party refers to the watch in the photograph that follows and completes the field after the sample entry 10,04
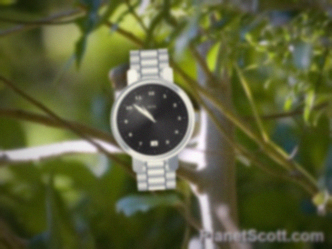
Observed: 10,52
